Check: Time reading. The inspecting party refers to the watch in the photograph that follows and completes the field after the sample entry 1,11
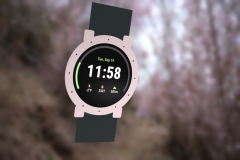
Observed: 11,58
